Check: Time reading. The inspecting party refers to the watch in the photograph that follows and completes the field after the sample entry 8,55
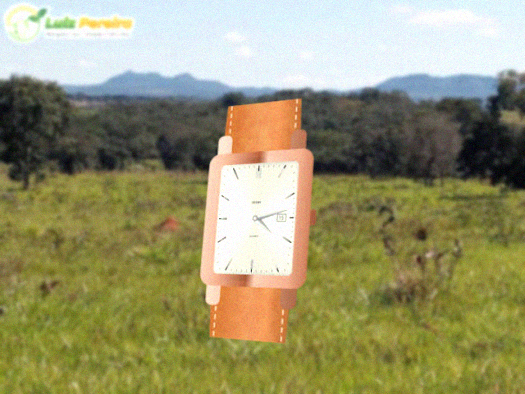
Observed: 4,13
